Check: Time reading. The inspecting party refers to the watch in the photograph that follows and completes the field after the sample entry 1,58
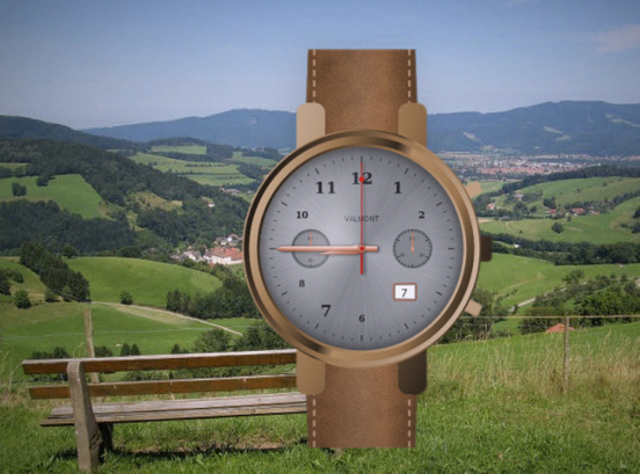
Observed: 8,45
